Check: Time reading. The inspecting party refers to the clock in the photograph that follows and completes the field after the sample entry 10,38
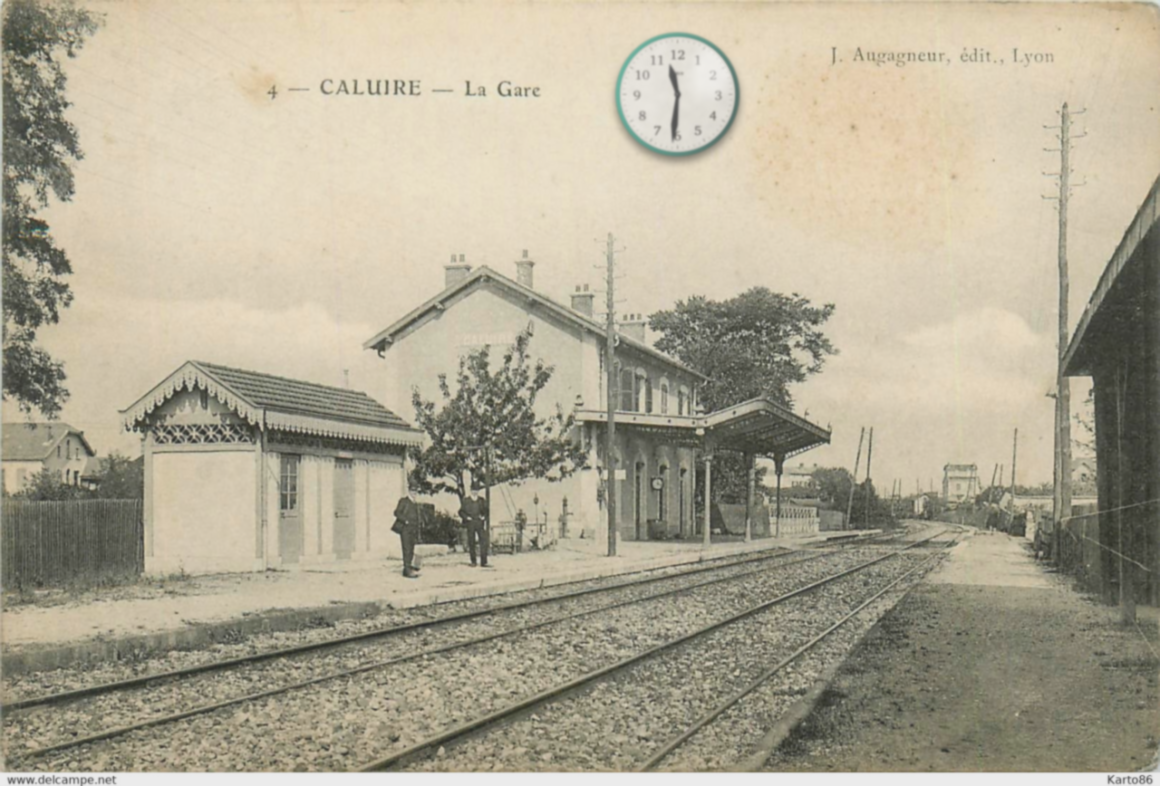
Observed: 11,31
